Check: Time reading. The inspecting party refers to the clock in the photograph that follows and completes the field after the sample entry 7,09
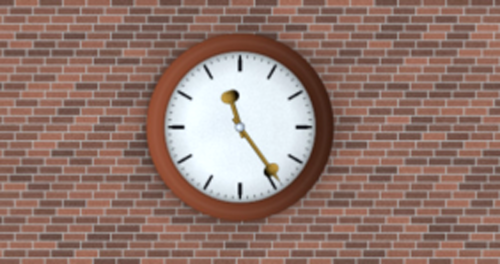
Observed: 11,24
